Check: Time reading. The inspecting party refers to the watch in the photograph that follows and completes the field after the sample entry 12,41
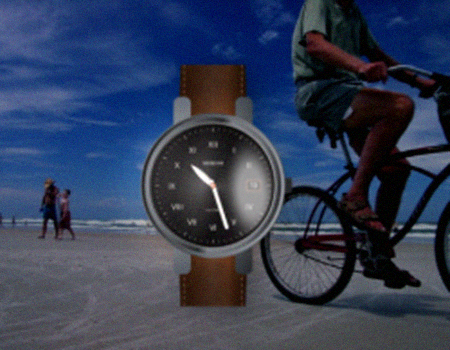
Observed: 10,27
